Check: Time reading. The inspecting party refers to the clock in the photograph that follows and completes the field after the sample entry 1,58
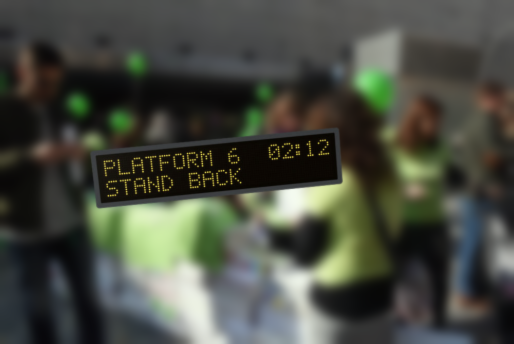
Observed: 2,12
